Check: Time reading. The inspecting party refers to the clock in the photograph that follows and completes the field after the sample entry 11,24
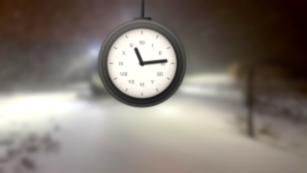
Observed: 11,14
